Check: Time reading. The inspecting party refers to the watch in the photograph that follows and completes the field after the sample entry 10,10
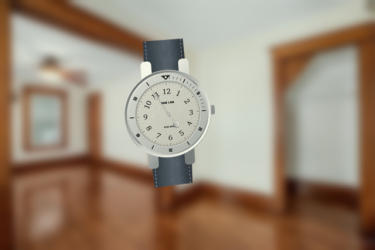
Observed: 4,55
